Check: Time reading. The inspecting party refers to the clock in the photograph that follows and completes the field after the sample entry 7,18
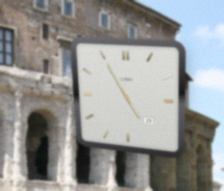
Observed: 4,55
